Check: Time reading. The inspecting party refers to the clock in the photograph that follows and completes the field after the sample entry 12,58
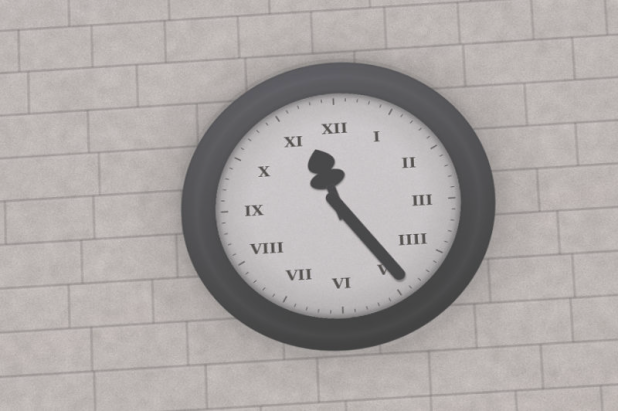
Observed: 11,24
